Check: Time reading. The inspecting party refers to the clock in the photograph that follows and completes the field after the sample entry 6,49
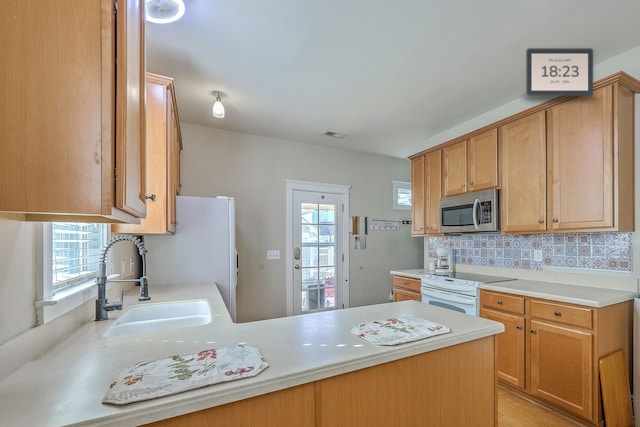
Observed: 18,23
